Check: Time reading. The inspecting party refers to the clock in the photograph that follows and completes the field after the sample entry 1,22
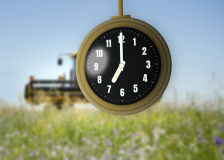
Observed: 7,00
